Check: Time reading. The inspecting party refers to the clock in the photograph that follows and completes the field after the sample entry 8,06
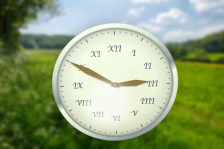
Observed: 2,50
